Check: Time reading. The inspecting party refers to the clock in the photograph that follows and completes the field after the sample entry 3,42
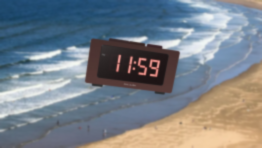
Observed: 11,59
